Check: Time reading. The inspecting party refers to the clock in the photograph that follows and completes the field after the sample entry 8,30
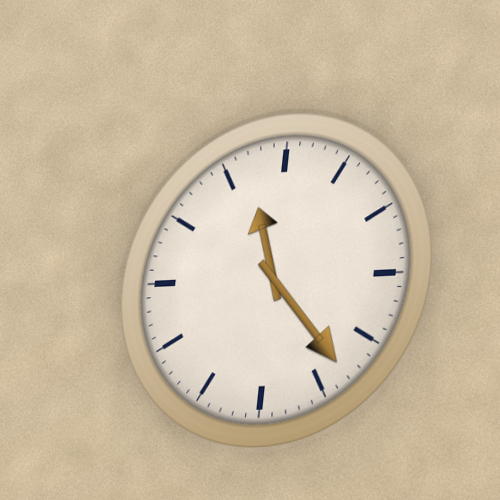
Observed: 11,23
